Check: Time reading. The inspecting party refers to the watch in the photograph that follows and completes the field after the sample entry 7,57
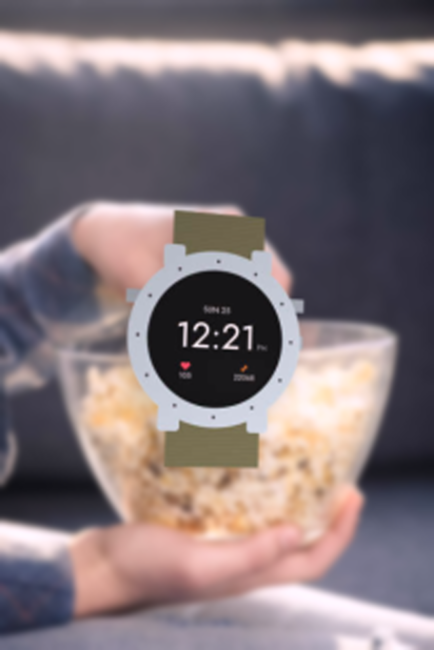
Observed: 12,21
